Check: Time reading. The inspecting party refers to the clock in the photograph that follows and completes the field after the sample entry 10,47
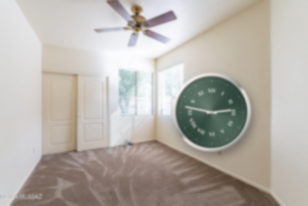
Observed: 2,47
